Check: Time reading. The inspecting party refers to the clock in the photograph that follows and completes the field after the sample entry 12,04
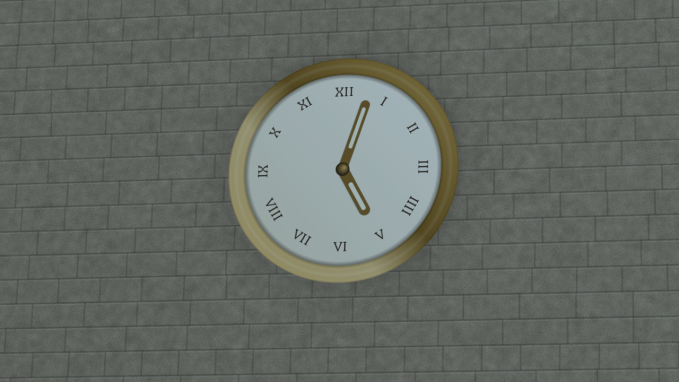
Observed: 5,03
